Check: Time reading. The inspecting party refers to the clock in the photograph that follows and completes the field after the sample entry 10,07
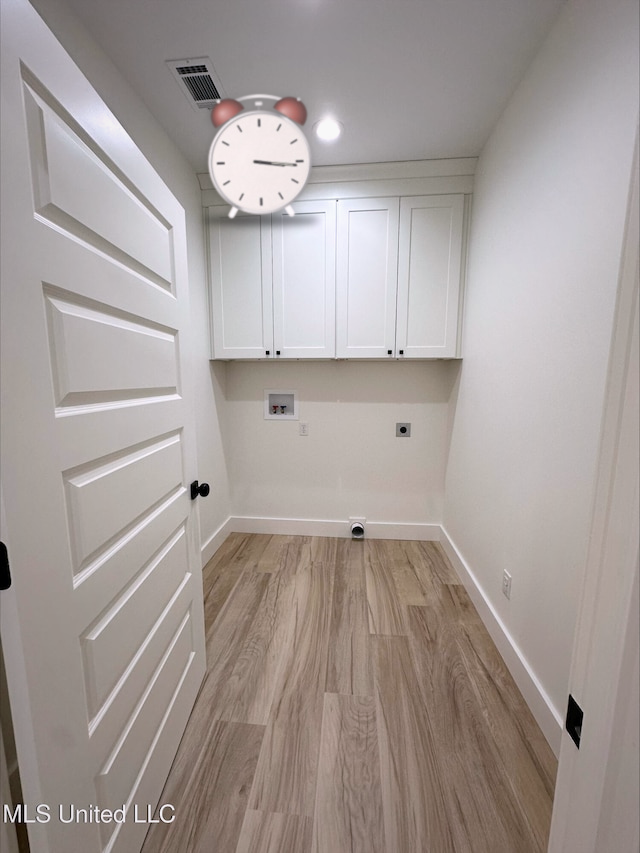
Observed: 3,16
